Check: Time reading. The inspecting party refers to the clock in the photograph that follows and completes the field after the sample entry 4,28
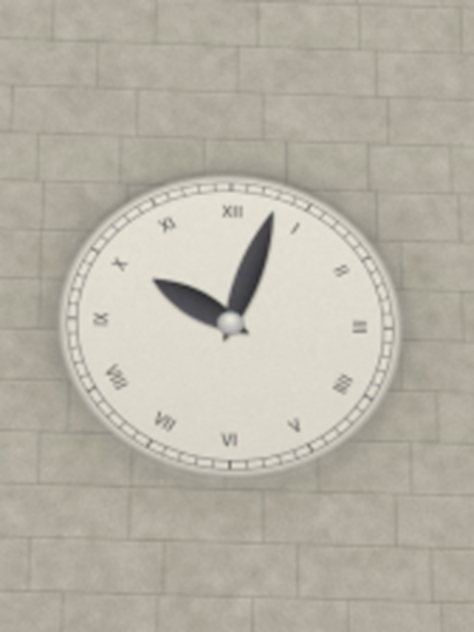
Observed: 10,03
